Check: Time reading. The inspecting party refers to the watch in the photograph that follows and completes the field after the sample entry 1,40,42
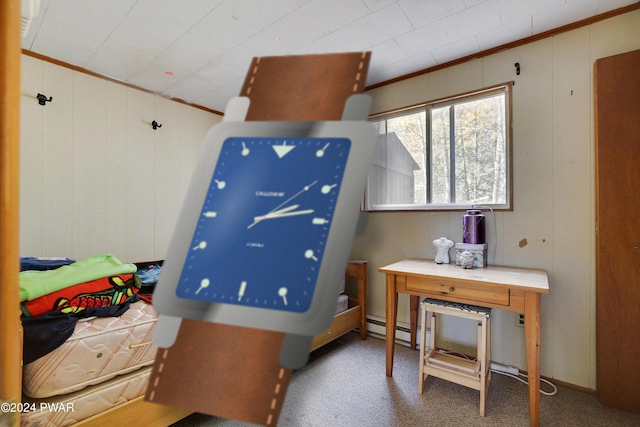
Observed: 2,13,08
